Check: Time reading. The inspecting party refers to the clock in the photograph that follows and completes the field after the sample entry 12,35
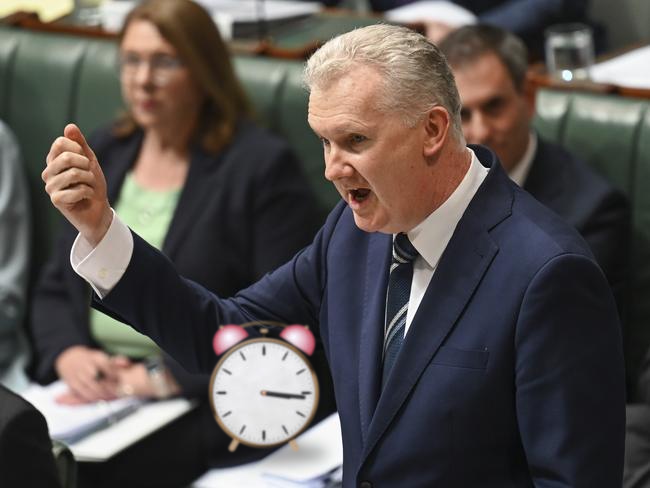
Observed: 3,16
